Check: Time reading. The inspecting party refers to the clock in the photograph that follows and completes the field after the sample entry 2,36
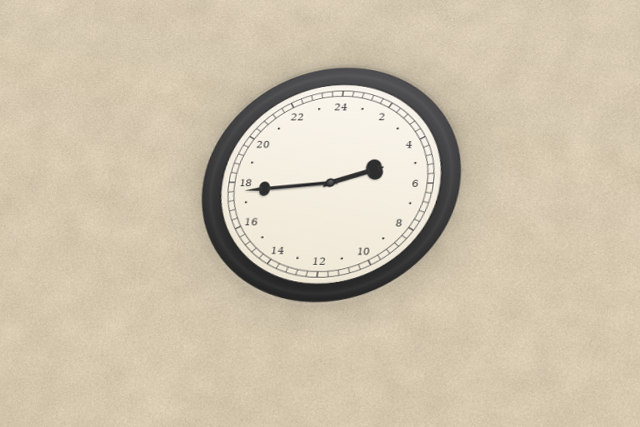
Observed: 4,44
